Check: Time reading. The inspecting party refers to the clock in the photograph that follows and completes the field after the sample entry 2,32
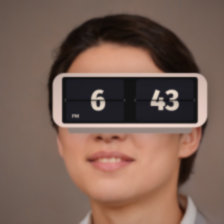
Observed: 6,43
